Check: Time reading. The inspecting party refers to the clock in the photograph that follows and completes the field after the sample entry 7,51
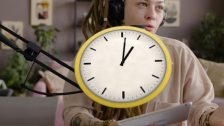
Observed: 1,01
